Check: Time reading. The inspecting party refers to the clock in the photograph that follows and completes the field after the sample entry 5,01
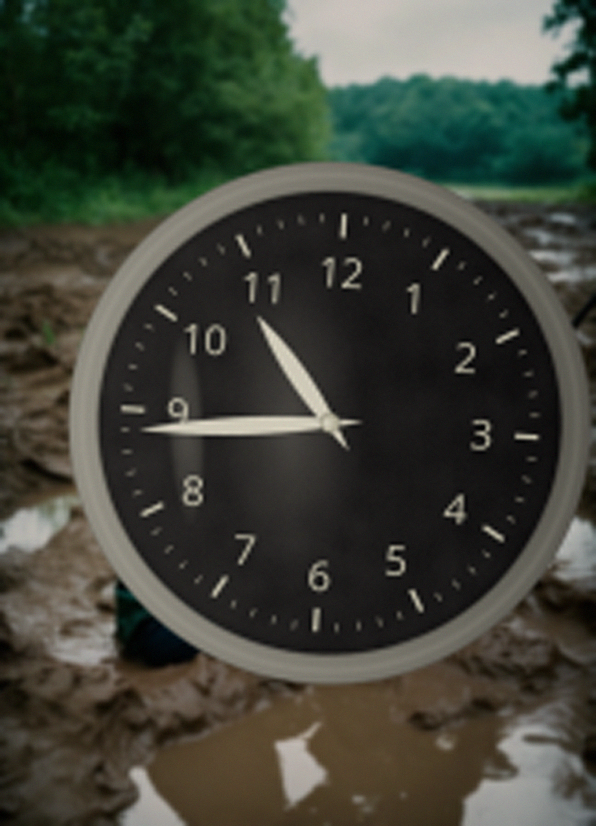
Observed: 10,44
